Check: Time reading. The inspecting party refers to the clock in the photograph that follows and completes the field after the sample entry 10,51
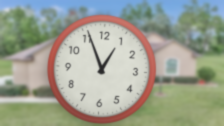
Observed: 12,56
